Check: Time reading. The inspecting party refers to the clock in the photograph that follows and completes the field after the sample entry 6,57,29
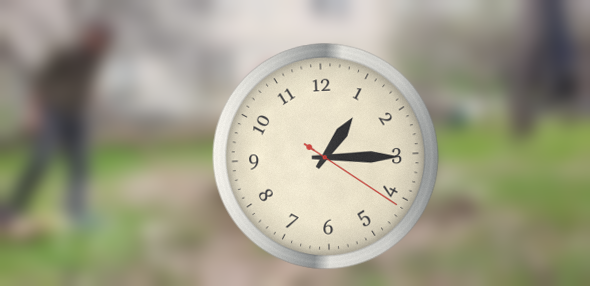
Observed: 1,15,21
